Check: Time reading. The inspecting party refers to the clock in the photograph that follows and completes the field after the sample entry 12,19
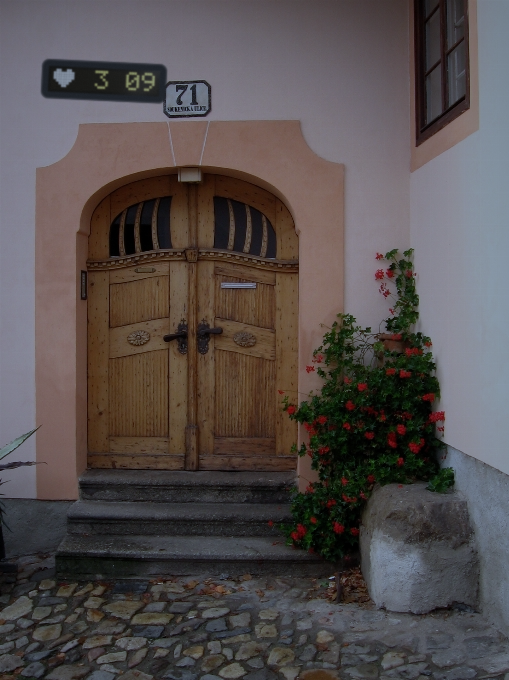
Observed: 3,09
